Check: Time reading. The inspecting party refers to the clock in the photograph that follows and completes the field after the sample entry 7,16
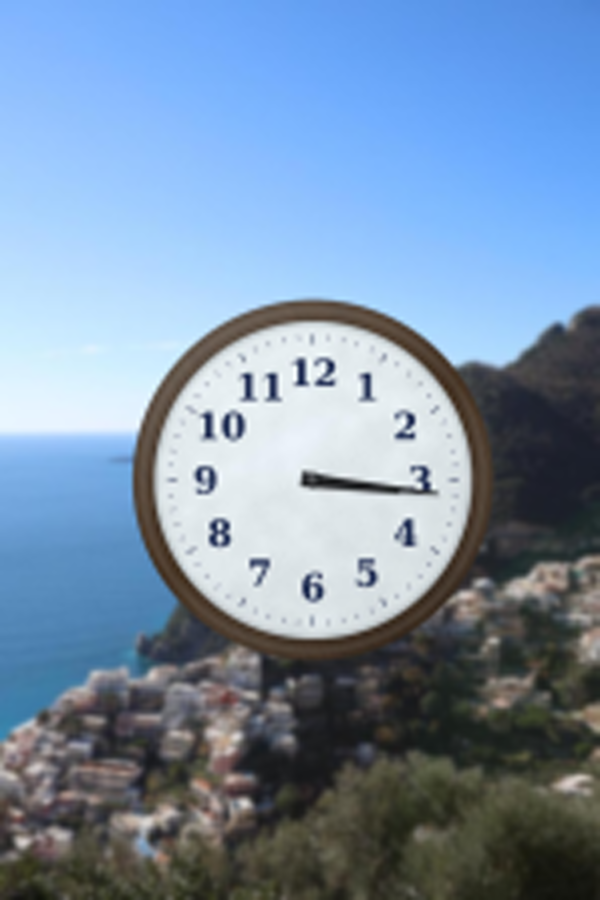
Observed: 3,16
